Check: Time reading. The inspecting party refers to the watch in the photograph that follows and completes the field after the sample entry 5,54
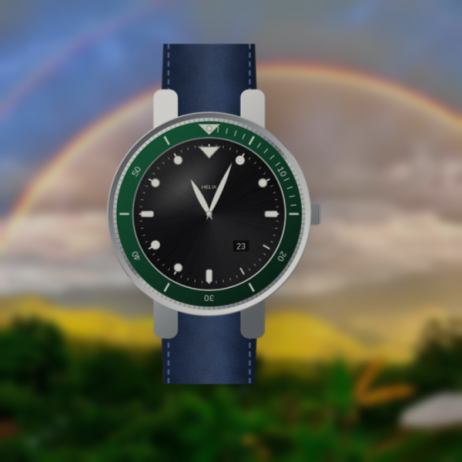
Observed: 11,04
